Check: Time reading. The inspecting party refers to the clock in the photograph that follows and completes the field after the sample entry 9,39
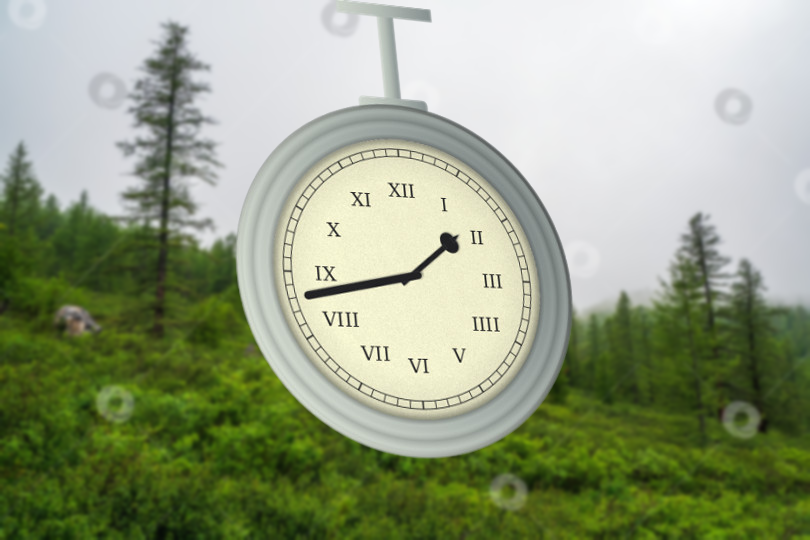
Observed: 1,43
